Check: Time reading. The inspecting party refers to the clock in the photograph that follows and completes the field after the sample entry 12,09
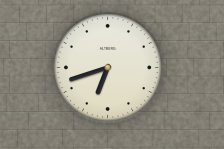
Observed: 6,42
